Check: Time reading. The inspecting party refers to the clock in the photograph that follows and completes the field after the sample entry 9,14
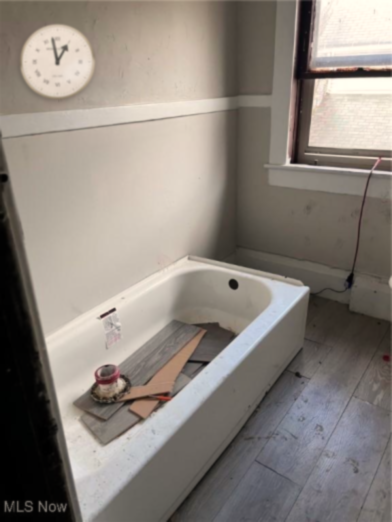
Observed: 12,58
